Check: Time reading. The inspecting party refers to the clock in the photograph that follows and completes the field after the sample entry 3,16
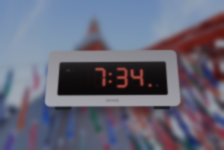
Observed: 7,34
